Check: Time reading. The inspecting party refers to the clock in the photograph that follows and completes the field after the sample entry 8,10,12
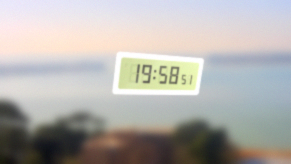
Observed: 19,58,51
